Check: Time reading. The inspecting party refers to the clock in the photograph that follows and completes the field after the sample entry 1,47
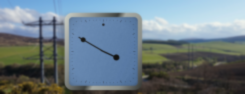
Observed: 3,50
